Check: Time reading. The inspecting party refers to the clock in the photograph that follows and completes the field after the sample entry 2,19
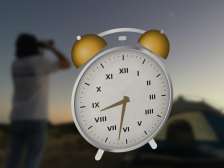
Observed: 8,32
